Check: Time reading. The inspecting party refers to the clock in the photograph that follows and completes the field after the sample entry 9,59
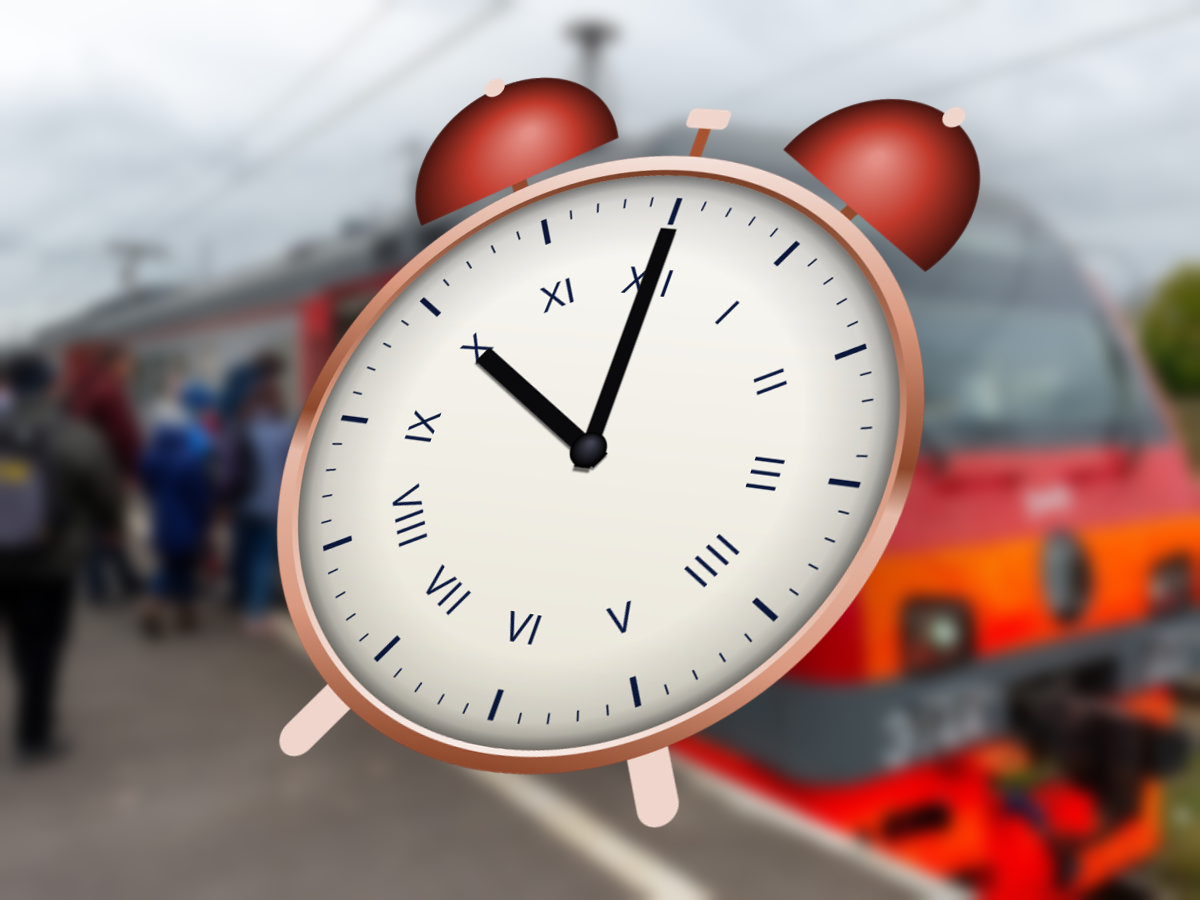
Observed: 10,00
